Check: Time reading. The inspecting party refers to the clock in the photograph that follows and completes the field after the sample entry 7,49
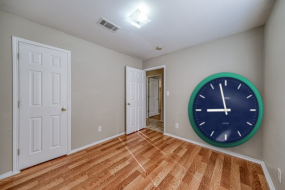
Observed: 8,58
